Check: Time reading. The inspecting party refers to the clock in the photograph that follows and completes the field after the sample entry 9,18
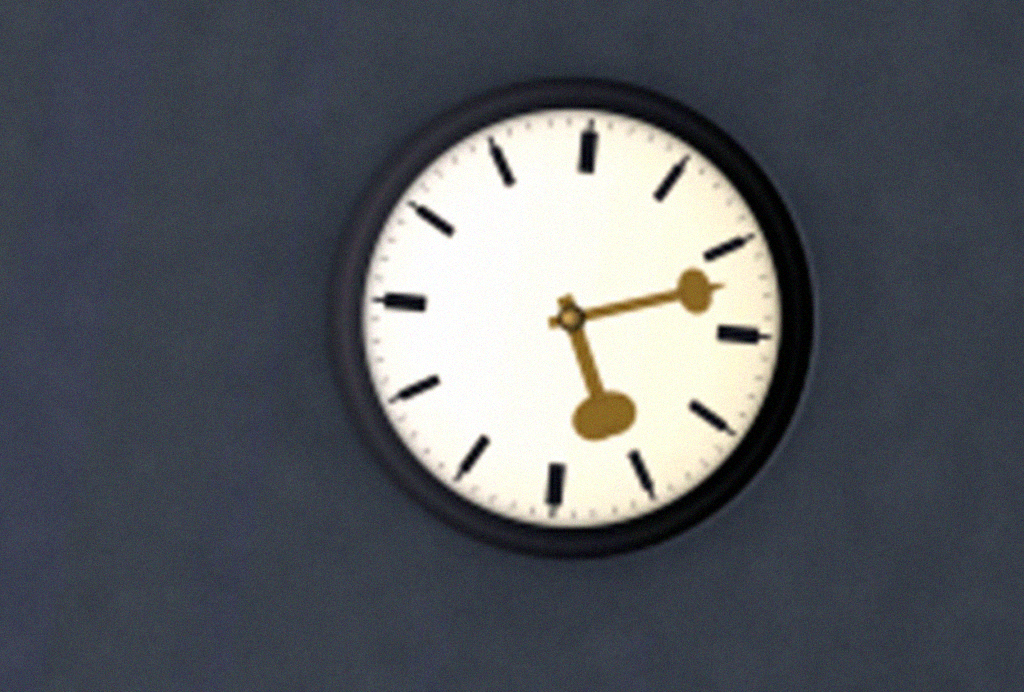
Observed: 5,12
